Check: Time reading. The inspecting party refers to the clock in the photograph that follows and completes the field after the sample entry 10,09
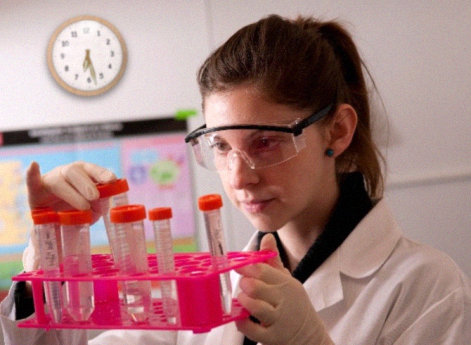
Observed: 6,28
